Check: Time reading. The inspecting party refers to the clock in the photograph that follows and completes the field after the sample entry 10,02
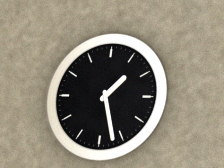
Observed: 1,27
